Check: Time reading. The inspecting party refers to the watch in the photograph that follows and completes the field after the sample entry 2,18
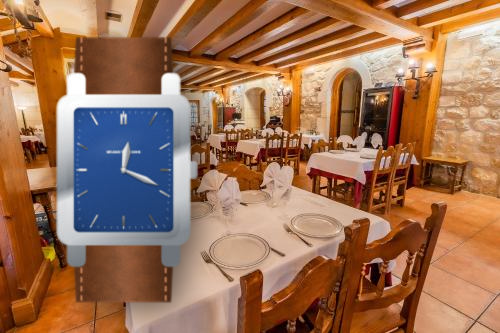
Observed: 12,19
